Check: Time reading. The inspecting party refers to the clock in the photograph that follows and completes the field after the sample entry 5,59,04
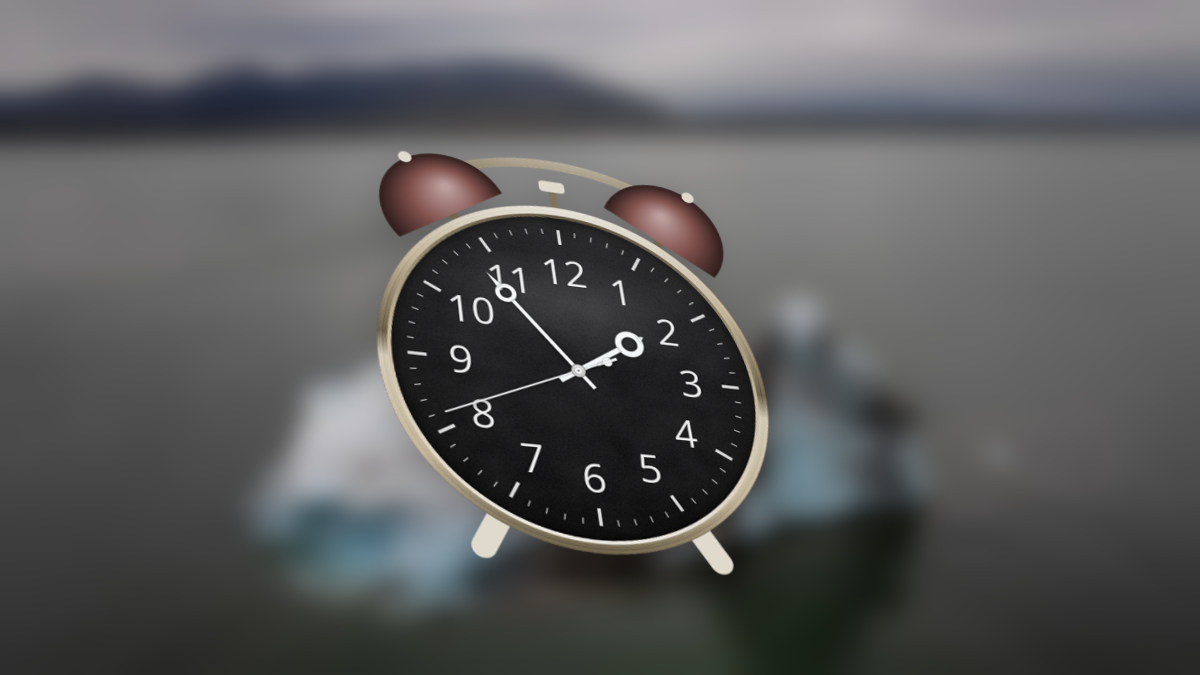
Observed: 1,53,41
